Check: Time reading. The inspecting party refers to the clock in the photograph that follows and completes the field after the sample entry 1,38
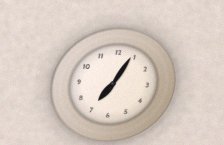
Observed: 7,04
